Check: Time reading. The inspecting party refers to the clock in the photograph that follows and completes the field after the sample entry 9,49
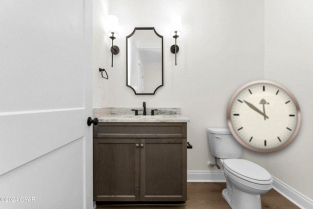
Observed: 11,51
